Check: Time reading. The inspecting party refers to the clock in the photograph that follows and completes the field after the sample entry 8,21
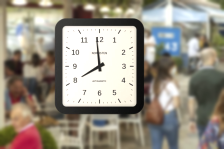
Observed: 7,59
